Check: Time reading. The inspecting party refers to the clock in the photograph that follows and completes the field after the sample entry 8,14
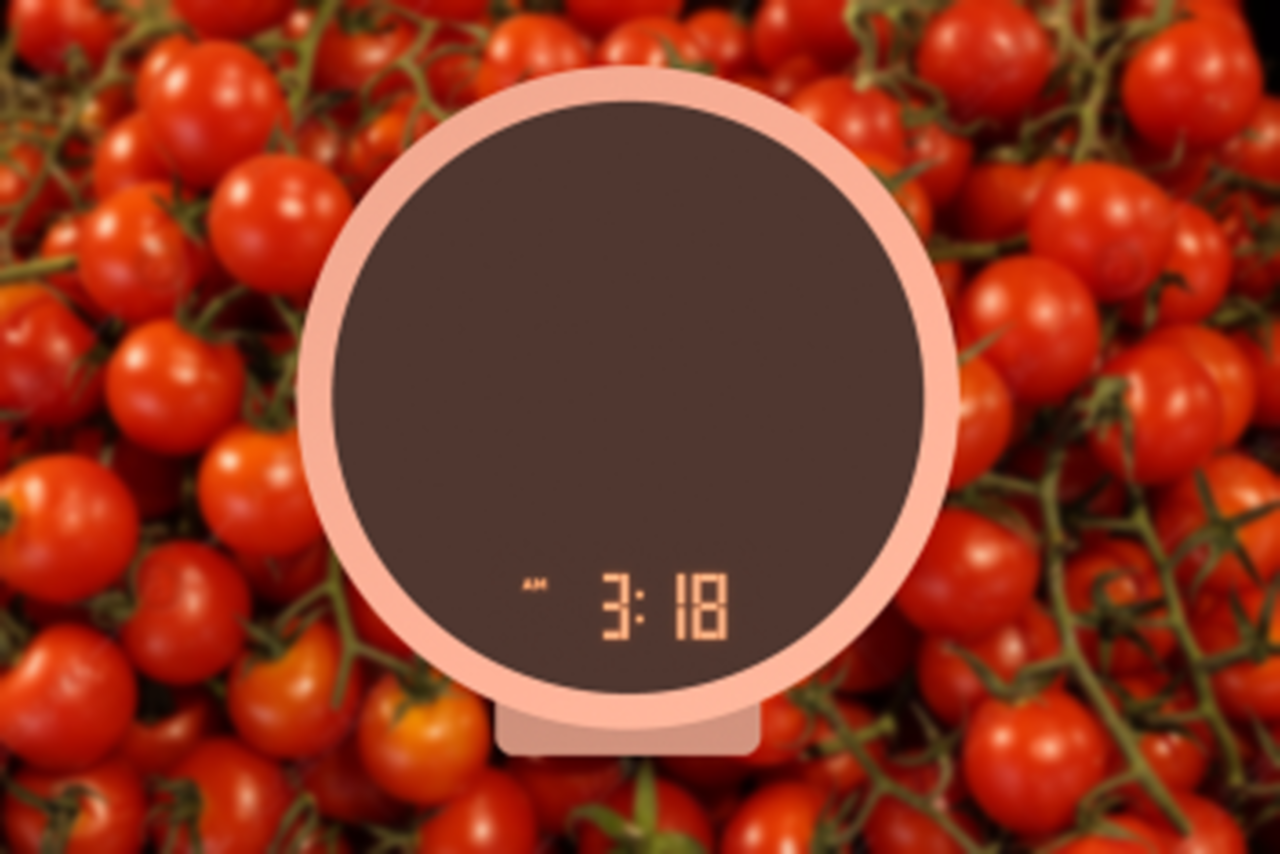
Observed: 3,18
